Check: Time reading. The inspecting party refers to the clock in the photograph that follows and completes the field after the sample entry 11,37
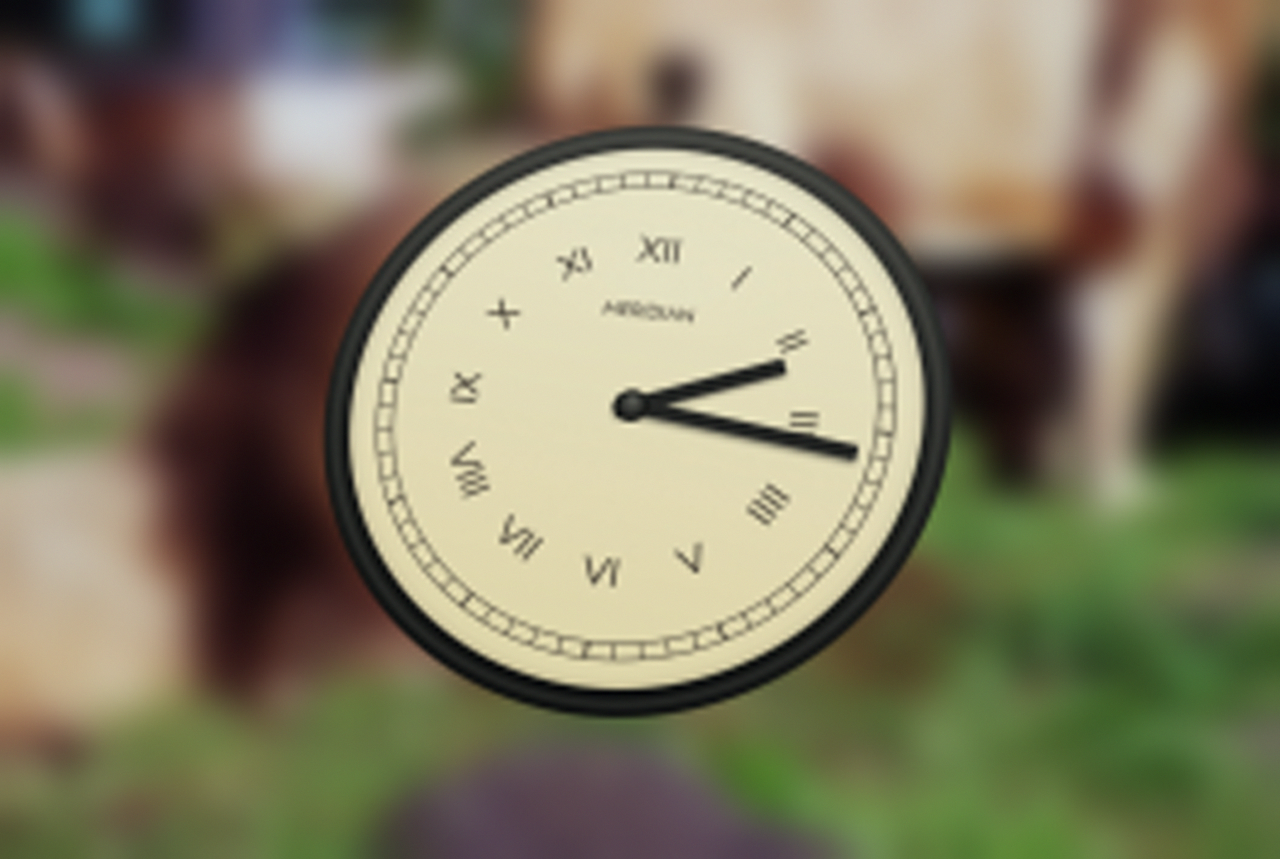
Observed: 2,16
